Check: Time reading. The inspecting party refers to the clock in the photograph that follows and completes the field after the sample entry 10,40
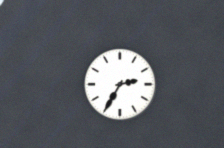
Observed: 2,35
